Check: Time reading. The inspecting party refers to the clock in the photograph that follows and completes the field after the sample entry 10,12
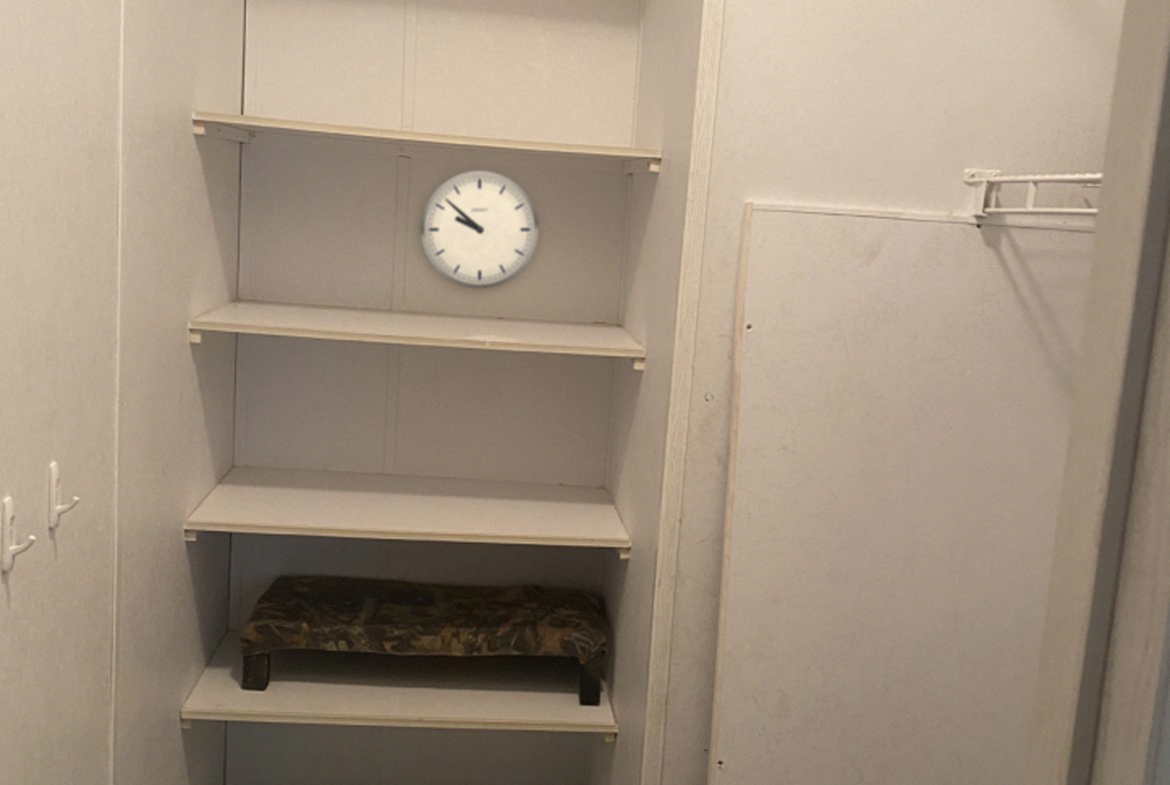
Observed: 9,52
